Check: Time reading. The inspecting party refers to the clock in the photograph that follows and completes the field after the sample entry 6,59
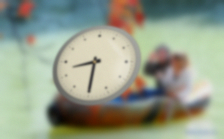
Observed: 8,30
